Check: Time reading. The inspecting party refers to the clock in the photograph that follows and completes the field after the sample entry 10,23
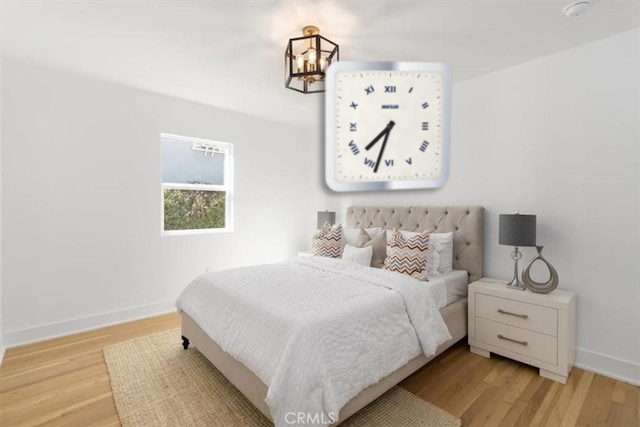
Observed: 7,33
